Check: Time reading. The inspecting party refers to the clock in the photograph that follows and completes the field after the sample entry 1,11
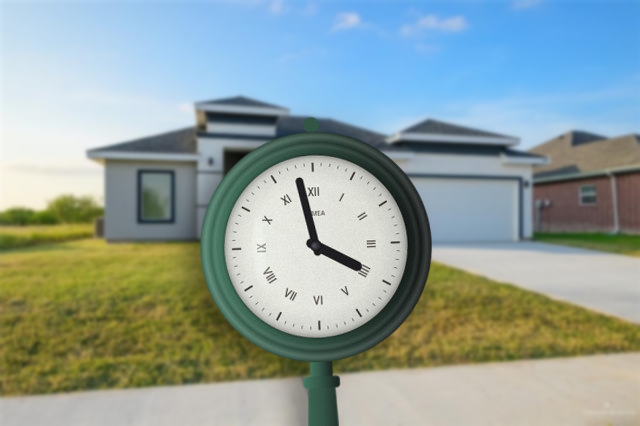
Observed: 3,58
